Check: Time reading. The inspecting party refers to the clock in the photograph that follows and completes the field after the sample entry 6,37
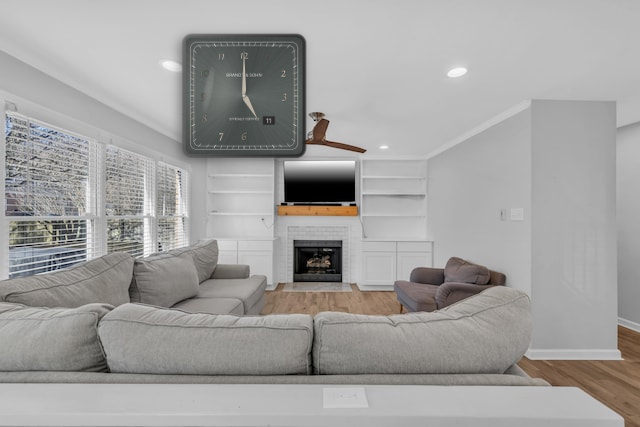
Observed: 5,00
